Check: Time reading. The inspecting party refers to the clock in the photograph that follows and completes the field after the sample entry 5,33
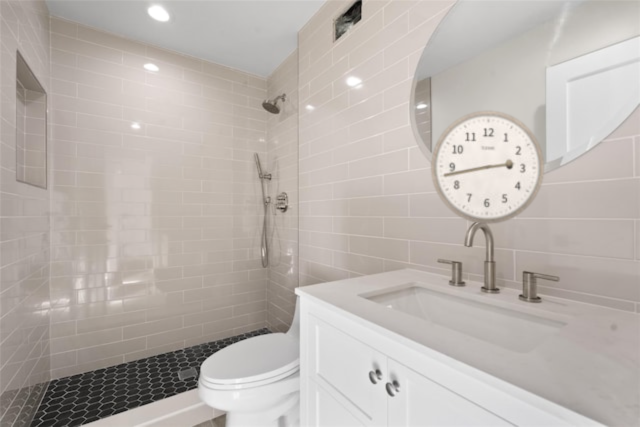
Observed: 2,43
